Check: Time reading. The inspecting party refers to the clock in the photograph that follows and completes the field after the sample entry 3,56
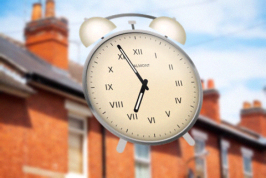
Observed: 6,56
